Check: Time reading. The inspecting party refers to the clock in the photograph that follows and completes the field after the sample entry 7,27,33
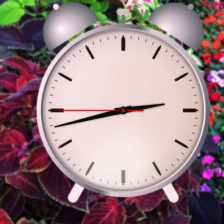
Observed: 2,42,45
